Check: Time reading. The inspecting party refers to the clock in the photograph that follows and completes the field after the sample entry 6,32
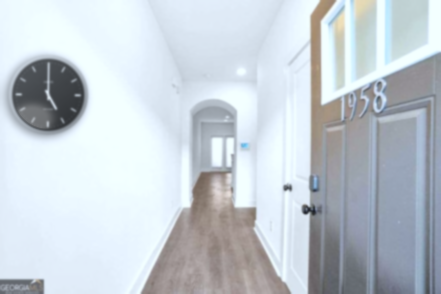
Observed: 5,00
